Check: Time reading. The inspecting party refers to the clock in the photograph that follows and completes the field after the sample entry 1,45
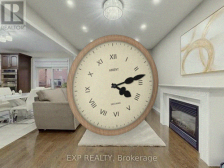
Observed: 4,13
